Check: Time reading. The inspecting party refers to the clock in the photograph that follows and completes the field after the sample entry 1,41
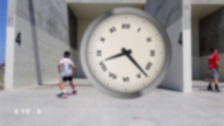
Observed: 8,23
